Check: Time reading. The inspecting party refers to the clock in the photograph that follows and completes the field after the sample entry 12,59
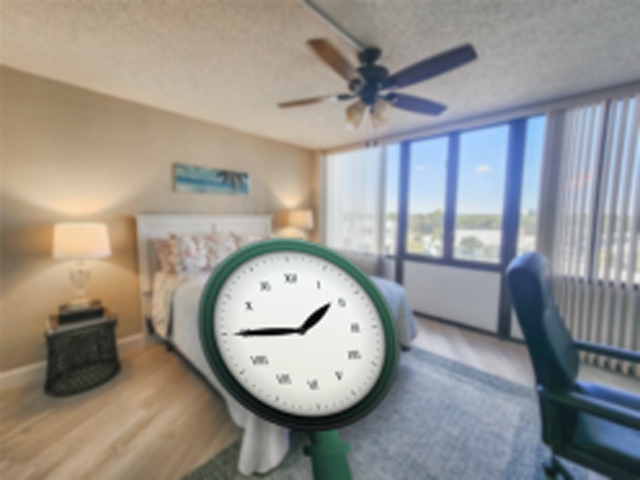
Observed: 1,45
